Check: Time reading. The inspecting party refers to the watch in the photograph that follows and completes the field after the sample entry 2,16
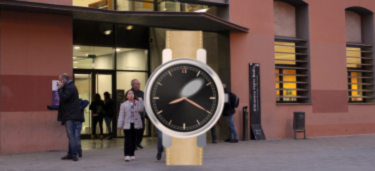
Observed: 8,20
